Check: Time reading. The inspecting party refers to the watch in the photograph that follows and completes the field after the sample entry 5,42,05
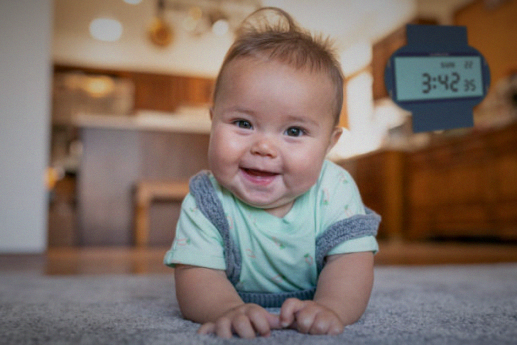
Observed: 3,42,35
